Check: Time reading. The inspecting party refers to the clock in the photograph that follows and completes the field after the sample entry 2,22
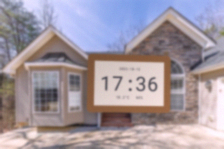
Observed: 17,36
